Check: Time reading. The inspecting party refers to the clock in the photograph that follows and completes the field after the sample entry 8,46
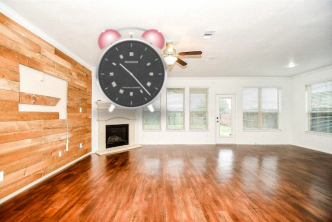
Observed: 10,23
